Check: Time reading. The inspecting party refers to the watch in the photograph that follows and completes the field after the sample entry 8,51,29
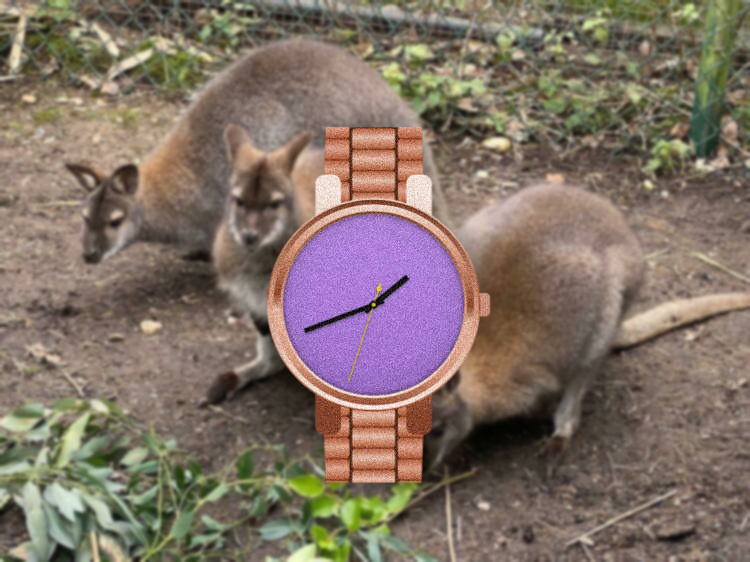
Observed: 1,41,33
